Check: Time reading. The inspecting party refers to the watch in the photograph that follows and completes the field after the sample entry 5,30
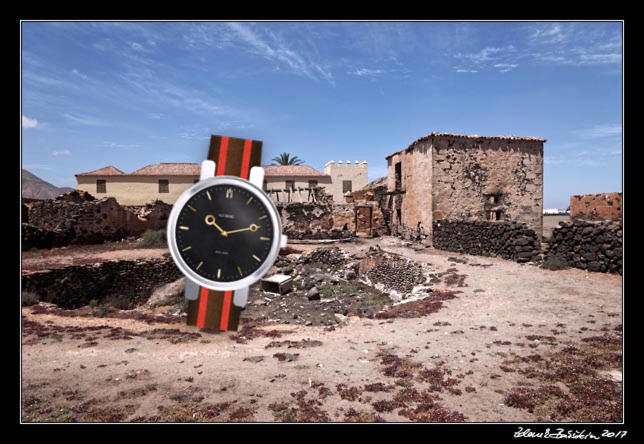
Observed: 10,12
